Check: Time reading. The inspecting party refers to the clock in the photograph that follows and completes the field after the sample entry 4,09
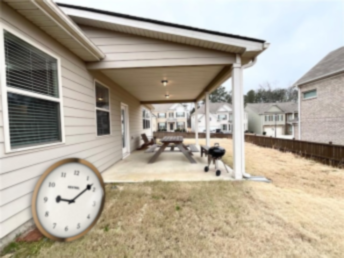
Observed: 9,08
